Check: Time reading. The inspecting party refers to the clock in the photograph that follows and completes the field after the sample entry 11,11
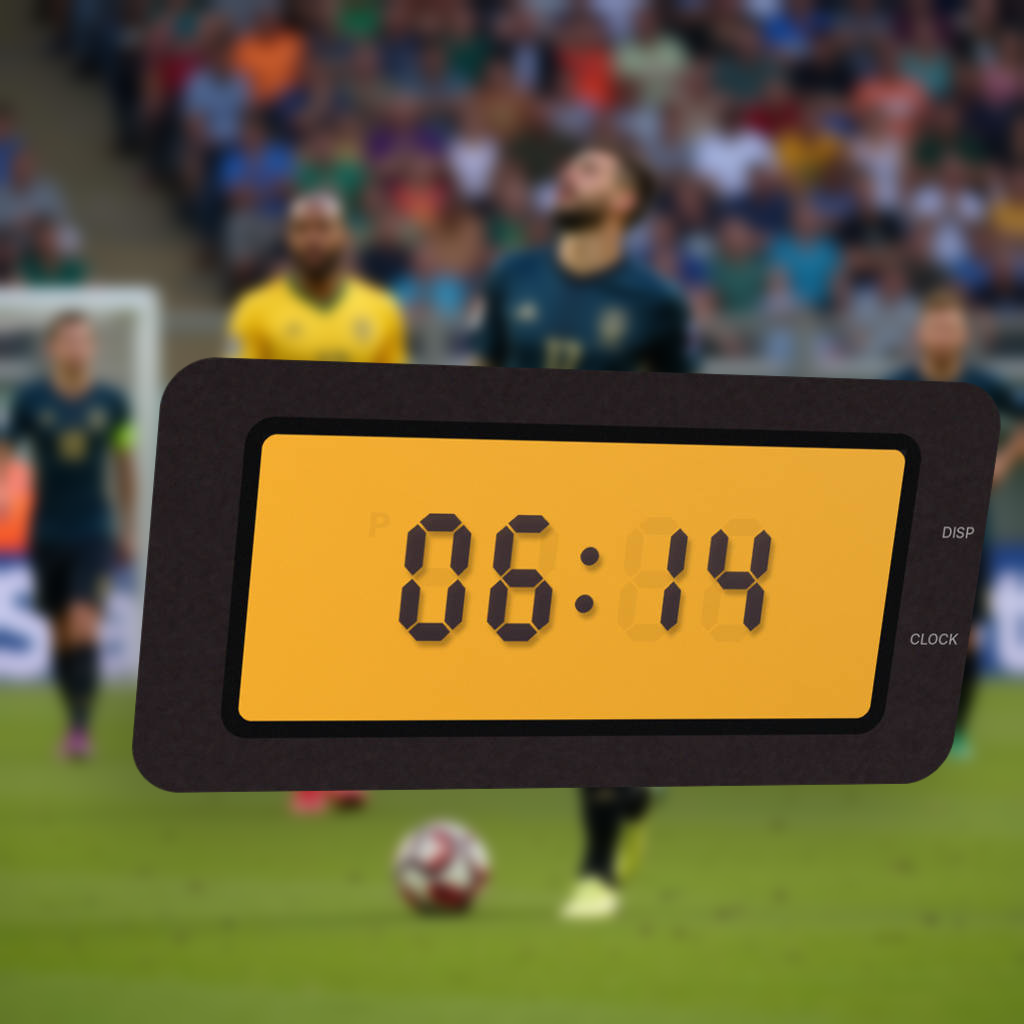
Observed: 6,14
